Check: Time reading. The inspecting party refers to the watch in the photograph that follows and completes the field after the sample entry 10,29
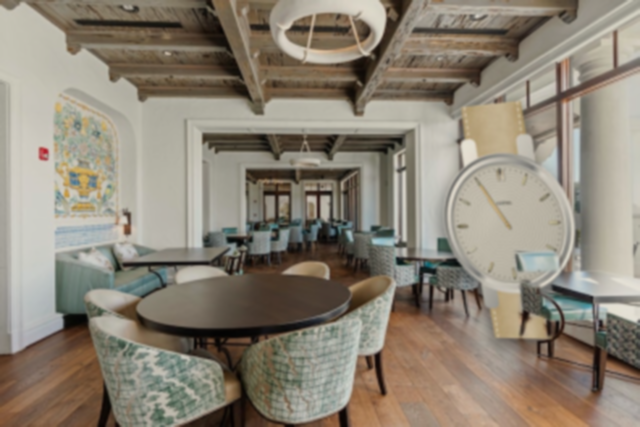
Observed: 10,55
